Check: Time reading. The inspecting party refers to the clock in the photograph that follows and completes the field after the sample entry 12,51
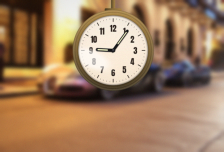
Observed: 9,06
